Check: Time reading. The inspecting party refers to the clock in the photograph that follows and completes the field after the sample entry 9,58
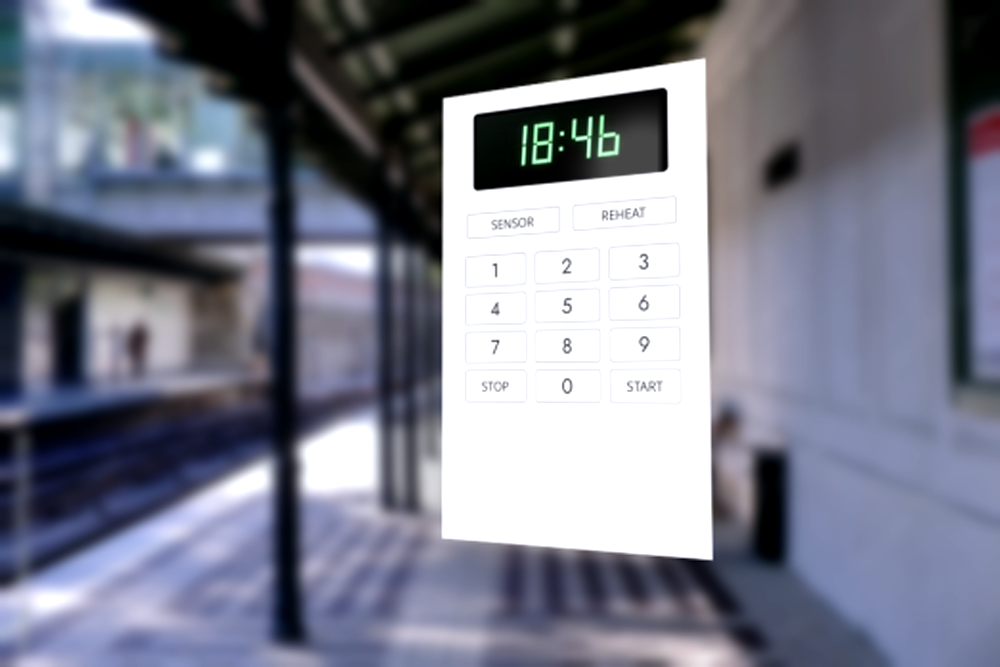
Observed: 18,46
